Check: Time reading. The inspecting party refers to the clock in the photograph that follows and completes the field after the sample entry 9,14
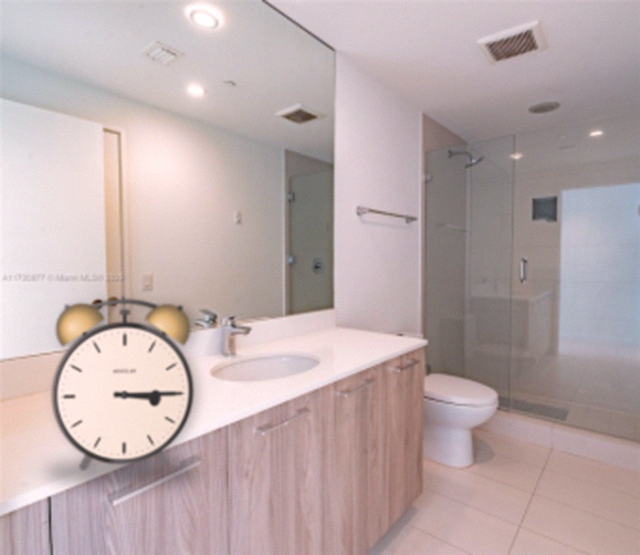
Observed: 3,15
